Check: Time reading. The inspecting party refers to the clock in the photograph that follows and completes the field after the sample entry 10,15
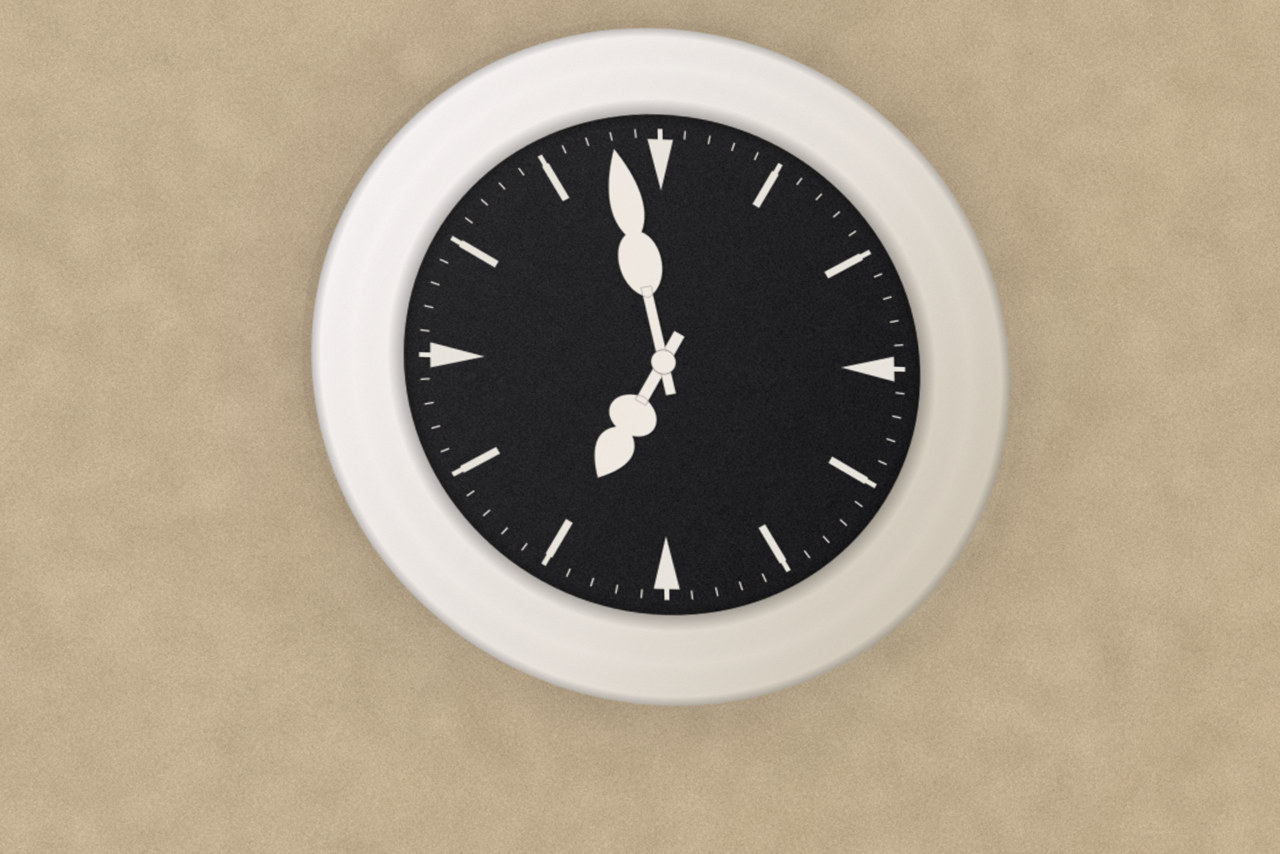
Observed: 6,58
